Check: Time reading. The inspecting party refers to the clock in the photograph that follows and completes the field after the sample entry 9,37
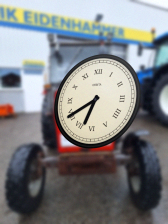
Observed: 6,40
